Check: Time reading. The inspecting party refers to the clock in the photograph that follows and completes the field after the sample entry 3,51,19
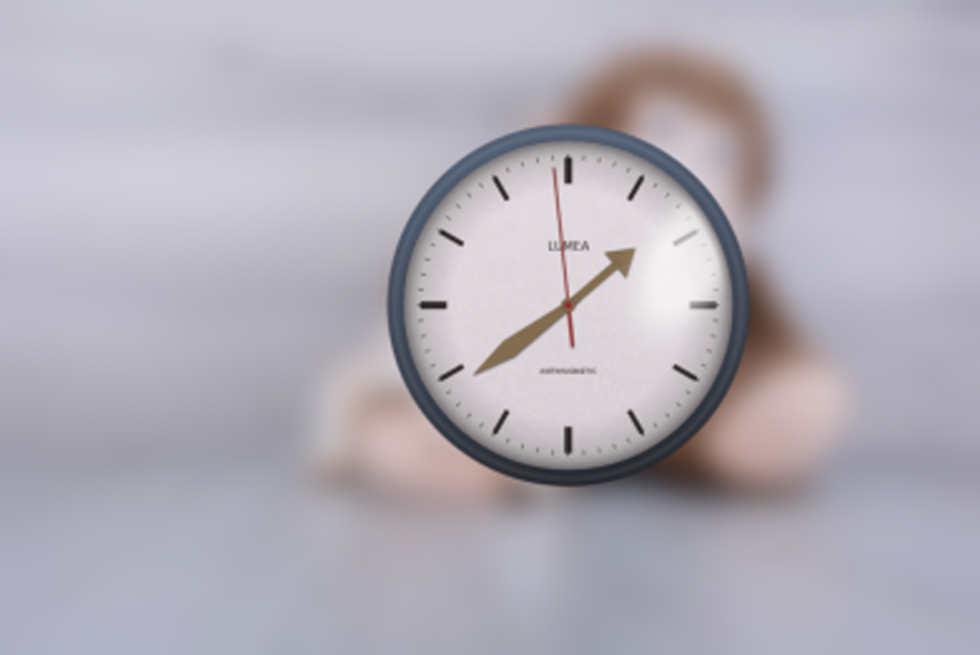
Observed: 1,38,59
